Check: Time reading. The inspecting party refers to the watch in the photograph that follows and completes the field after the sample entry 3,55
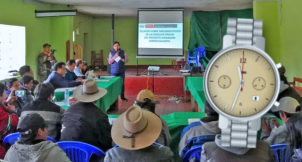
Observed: 11,33
